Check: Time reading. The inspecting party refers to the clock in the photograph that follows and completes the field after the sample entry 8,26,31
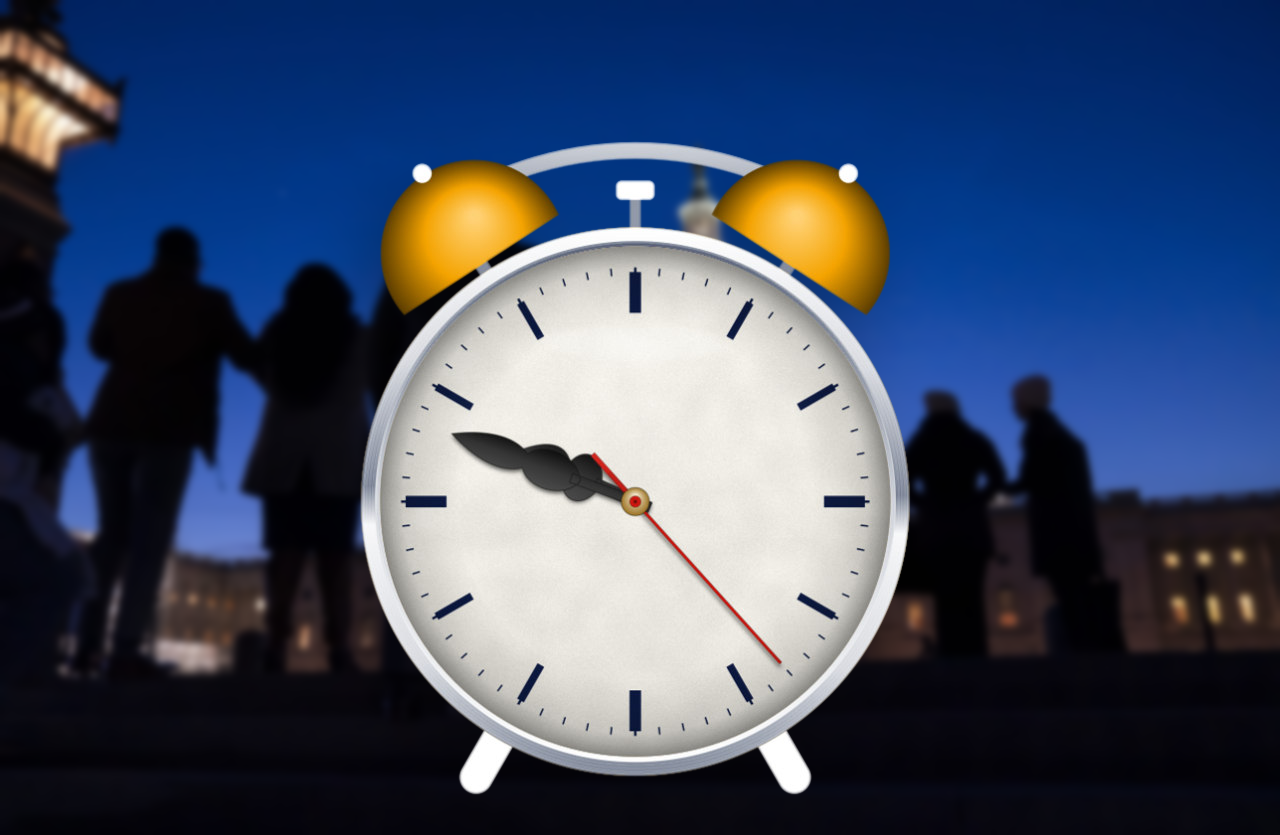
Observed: 9,48,23
